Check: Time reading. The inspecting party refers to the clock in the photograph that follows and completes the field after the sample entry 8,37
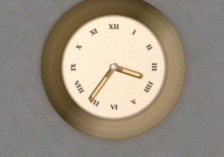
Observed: 3,36
